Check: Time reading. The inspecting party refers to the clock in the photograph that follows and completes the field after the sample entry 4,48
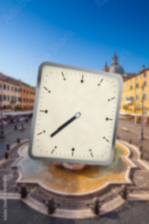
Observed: 7,38
